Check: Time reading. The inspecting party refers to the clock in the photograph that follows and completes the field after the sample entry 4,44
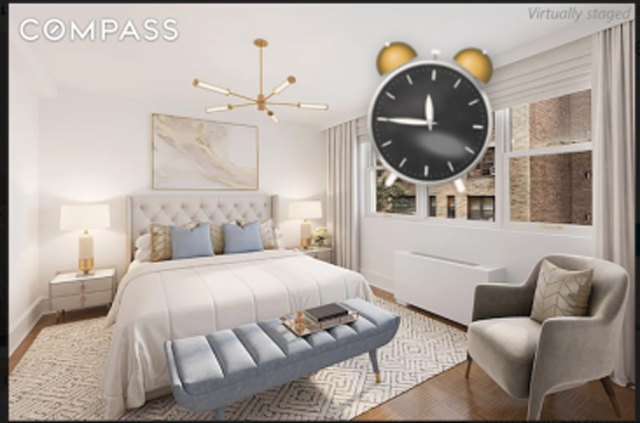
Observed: 11,45
